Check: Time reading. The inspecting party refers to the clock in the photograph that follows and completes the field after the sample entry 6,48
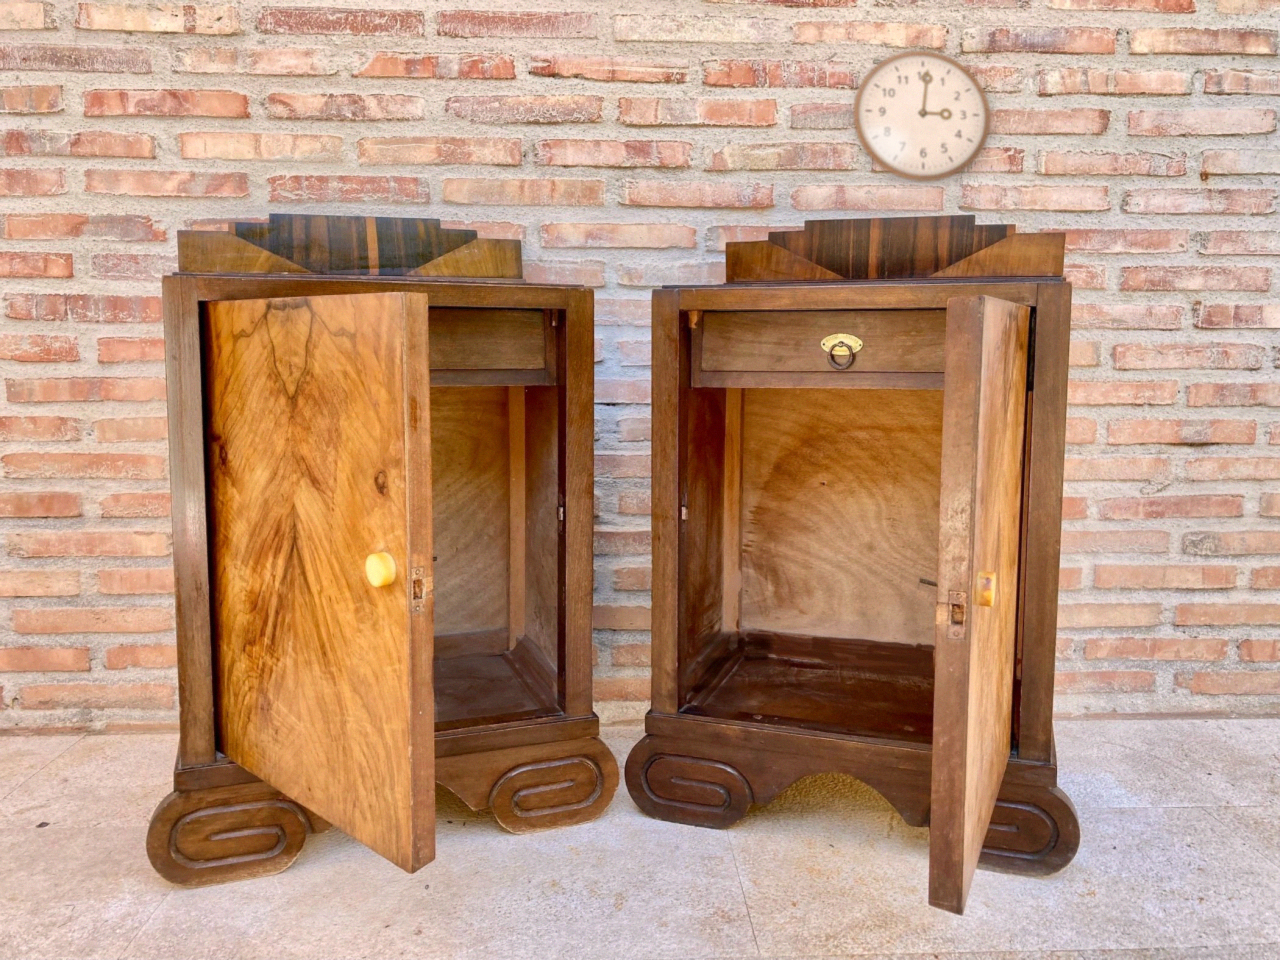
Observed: 3,01
